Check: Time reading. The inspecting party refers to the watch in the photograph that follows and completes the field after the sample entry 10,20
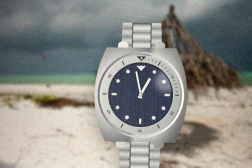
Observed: 12,58
